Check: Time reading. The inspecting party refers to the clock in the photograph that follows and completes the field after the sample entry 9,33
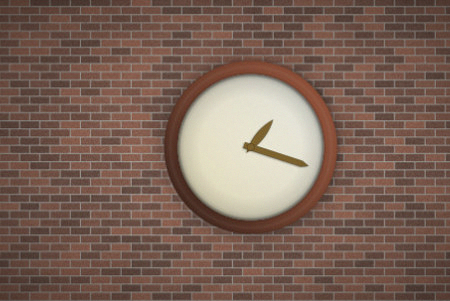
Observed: 1,18
